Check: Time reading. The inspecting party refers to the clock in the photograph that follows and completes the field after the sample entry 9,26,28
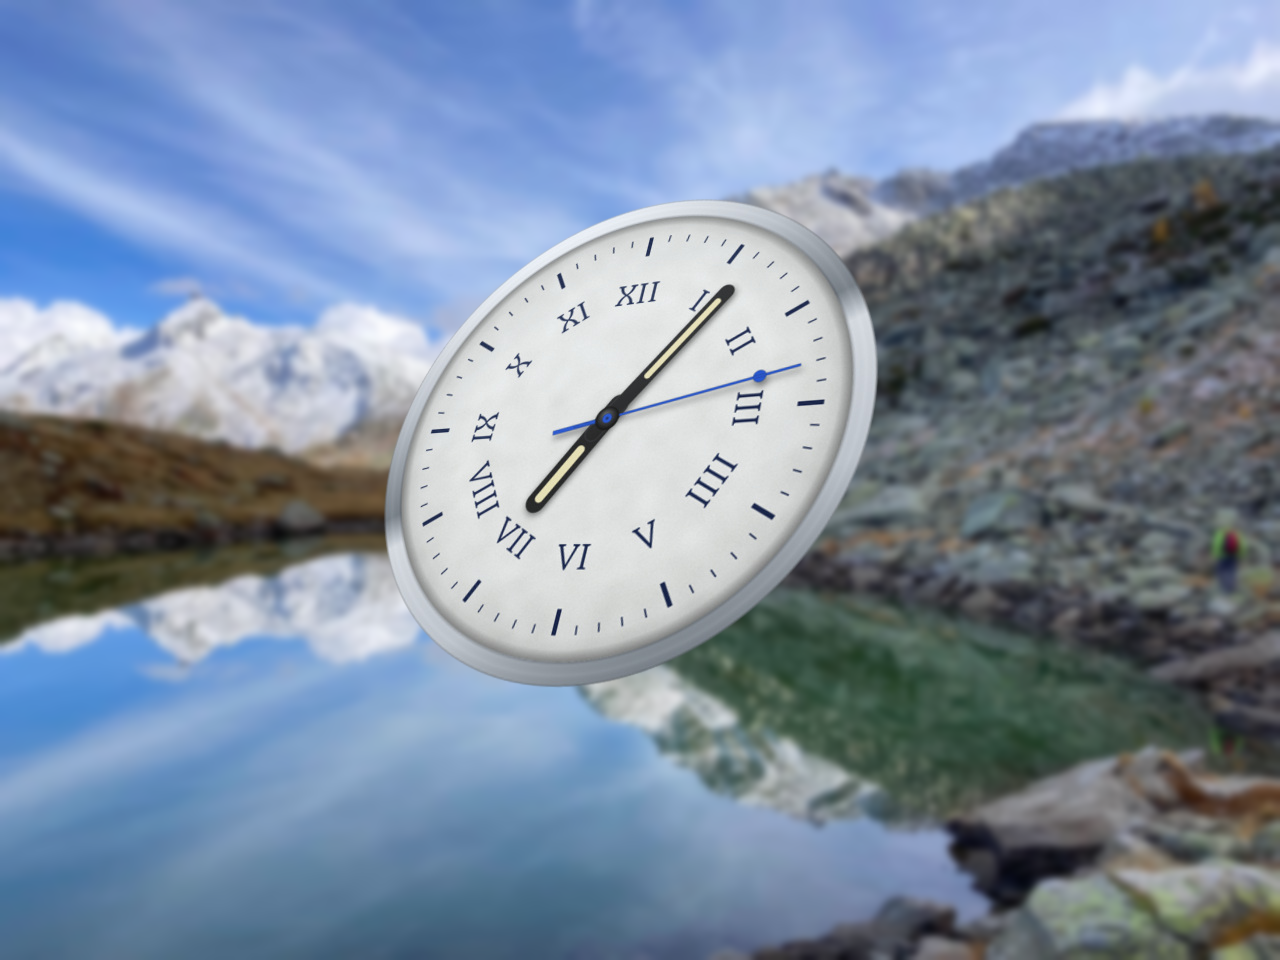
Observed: 7,06,13
